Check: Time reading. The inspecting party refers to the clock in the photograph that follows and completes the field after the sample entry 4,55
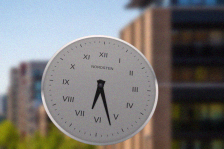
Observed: 6,27
